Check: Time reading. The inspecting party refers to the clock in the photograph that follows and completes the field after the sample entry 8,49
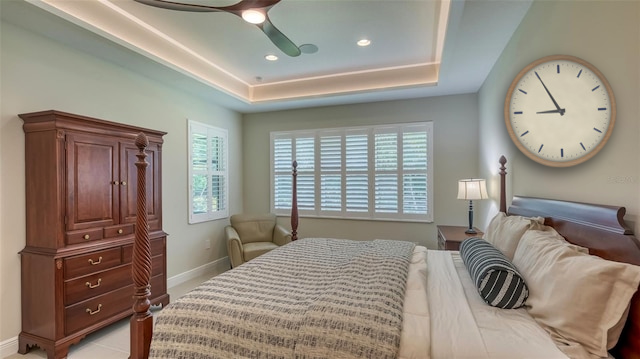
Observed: 8,55
